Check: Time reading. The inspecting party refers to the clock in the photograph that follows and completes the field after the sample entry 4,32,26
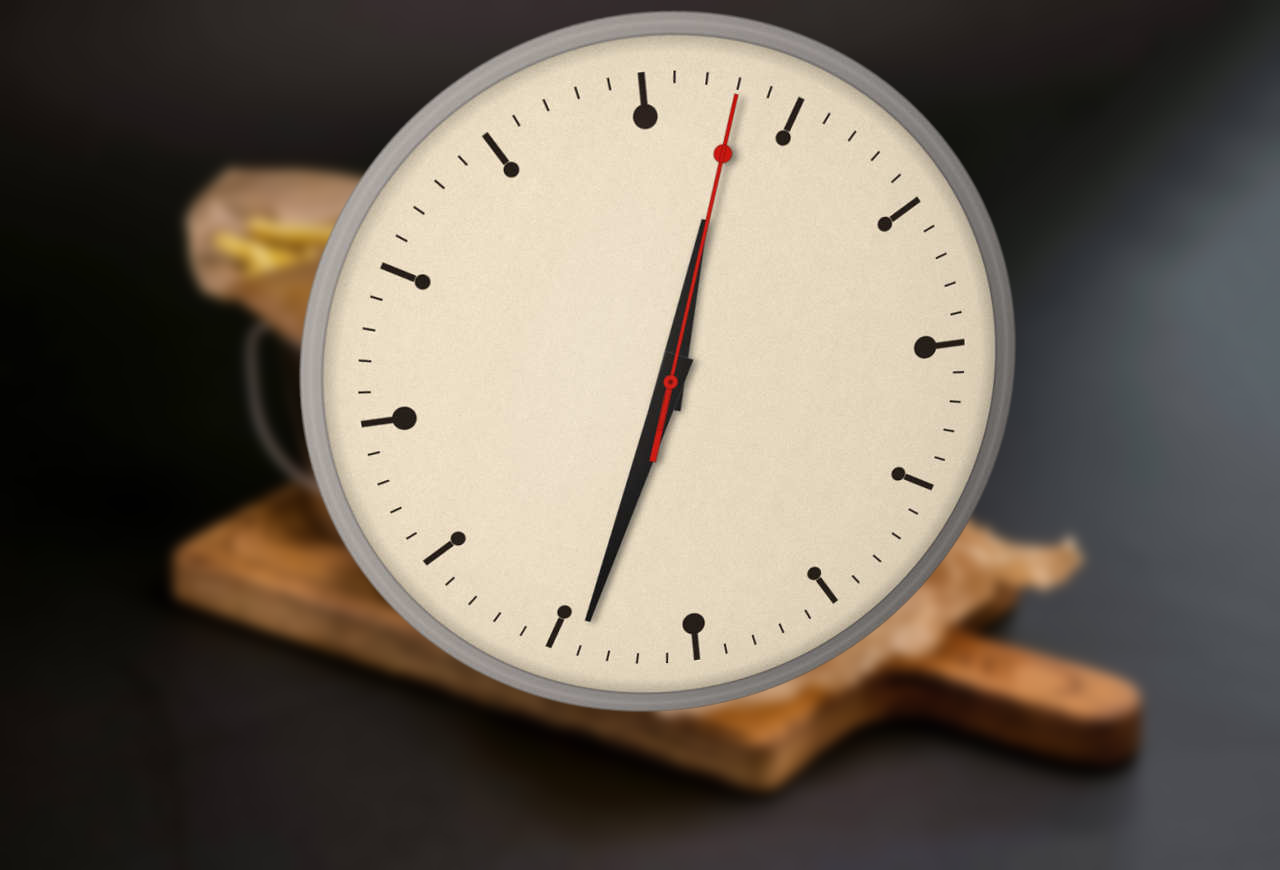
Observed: 12,34,03
